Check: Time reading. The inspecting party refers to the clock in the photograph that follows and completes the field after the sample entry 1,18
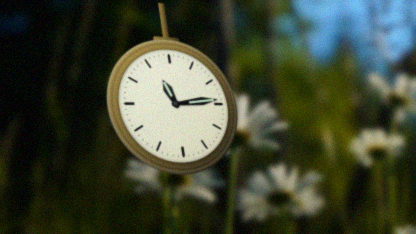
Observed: 11,14
